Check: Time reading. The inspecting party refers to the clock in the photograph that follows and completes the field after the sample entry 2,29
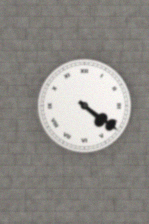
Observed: 4,21
